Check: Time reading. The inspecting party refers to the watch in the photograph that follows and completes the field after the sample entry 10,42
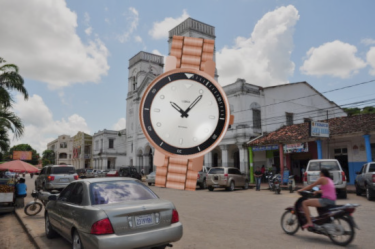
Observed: 10,06
